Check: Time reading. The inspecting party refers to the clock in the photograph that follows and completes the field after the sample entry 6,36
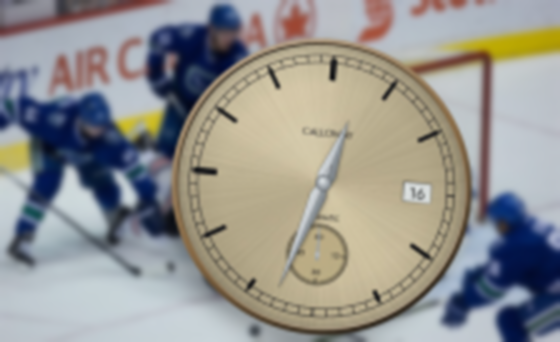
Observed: 12,33
